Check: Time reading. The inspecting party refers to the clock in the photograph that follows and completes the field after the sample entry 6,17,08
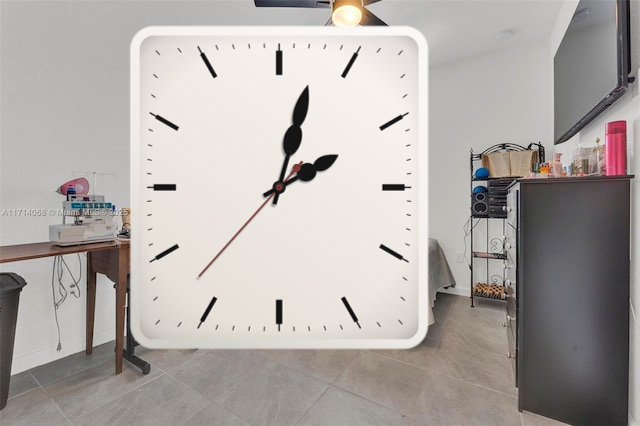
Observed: 2,02,37
